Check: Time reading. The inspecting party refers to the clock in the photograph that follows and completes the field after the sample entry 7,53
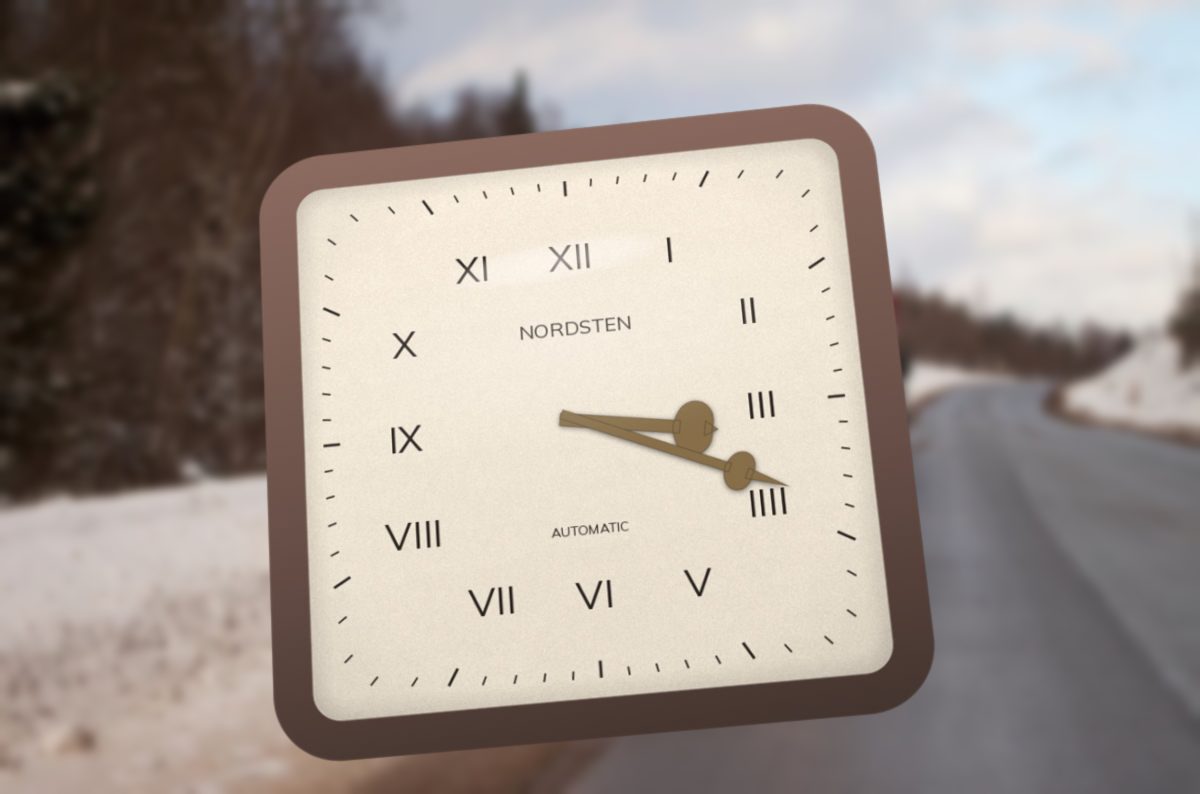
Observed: 3,19
